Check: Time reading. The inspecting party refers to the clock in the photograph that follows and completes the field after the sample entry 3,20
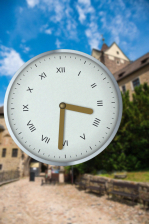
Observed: 3,31
